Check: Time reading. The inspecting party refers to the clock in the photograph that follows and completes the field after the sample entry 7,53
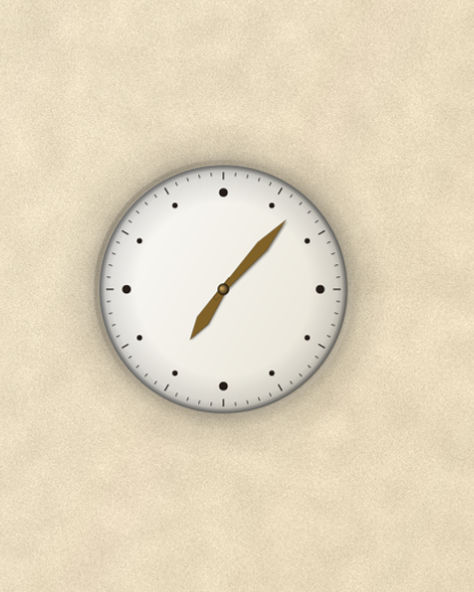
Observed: 7,07
